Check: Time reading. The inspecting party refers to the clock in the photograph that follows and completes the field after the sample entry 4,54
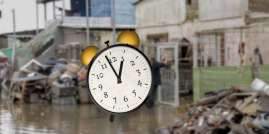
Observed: 12,58
